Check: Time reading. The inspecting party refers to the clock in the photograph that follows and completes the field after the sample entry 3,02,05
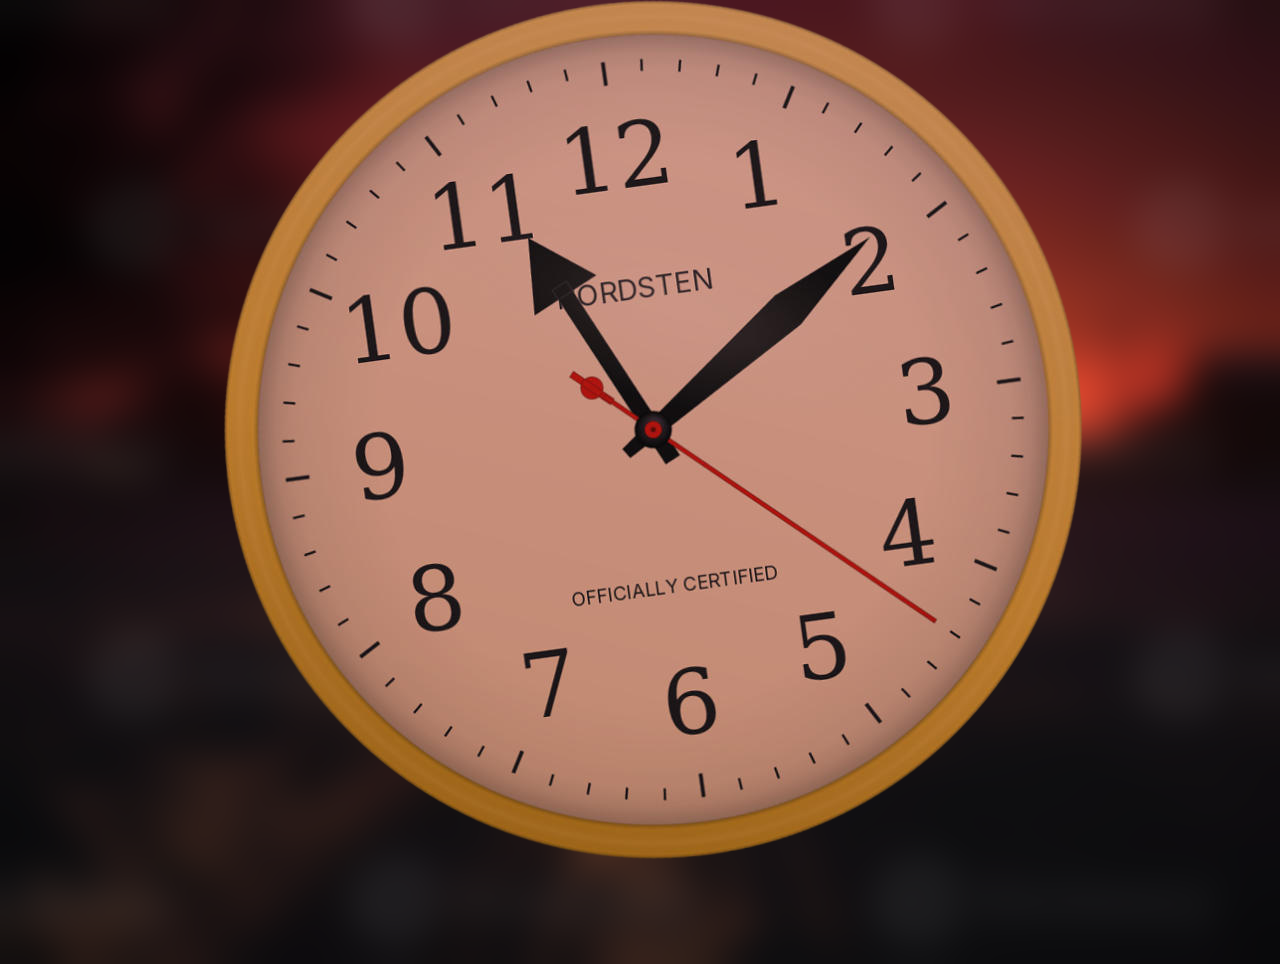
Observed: 11,09,22
